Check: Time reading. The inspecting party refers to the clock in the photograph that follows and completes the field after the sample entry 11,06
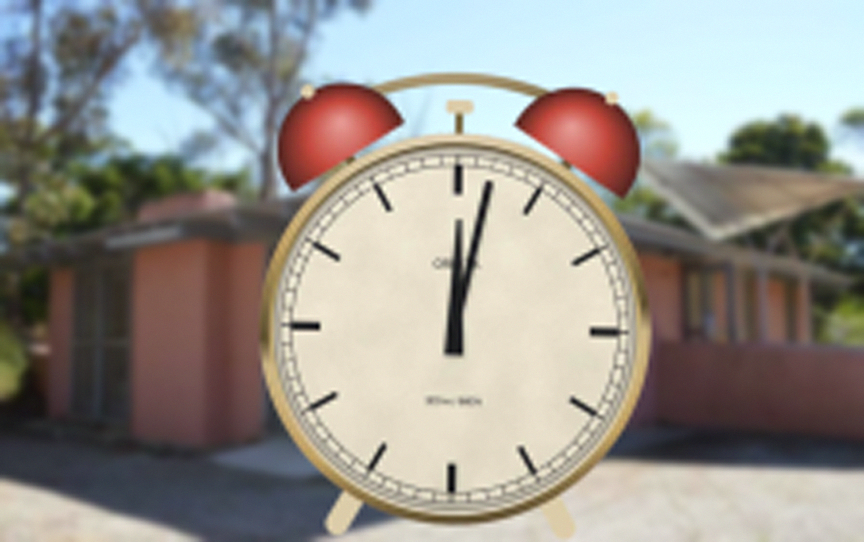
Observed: 12,02
